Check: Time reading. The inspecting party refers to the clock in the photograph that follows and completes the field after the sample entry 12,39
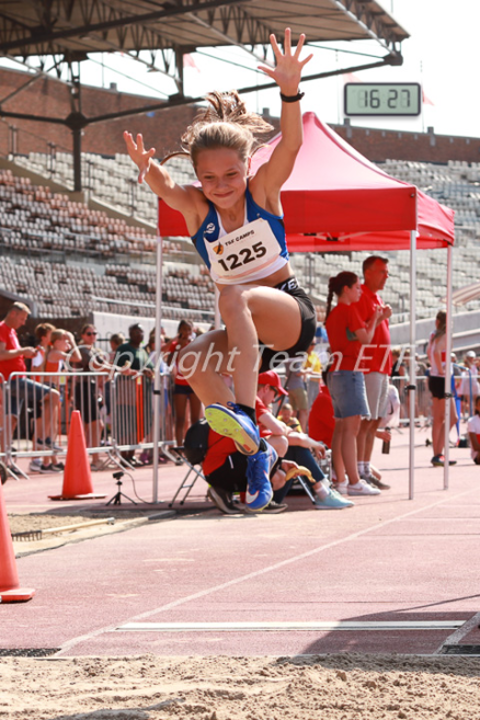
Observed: 16,27
